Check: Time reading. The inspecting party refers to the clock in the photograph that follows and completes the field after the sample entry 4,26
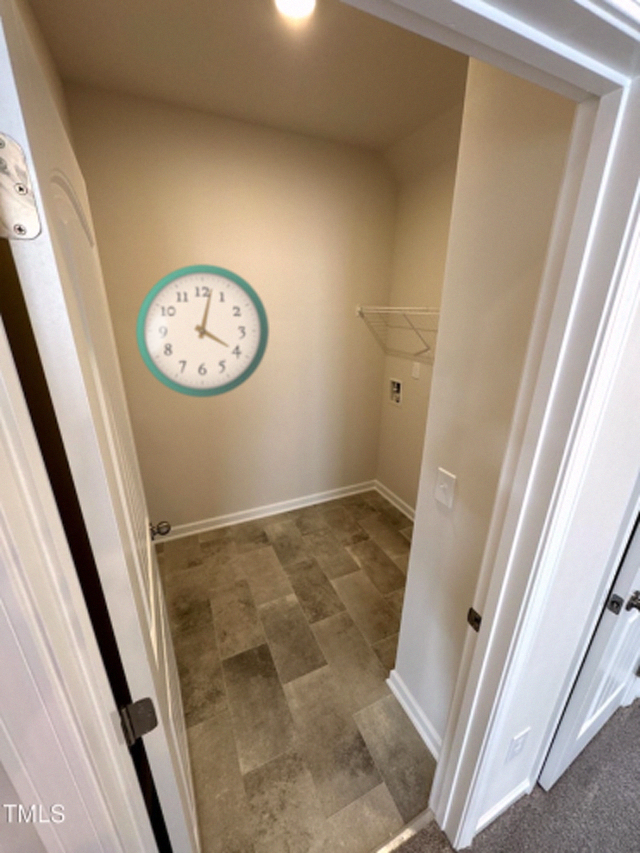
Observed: 4,02
